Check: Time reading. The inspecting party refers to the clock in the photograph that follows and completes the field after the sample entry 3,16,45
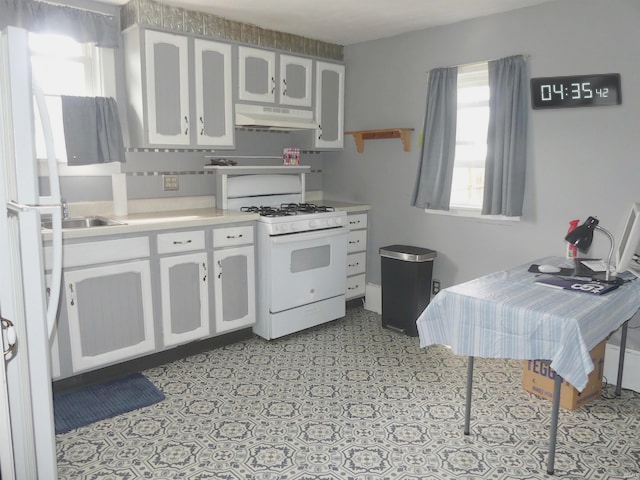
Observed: 4,35,42
